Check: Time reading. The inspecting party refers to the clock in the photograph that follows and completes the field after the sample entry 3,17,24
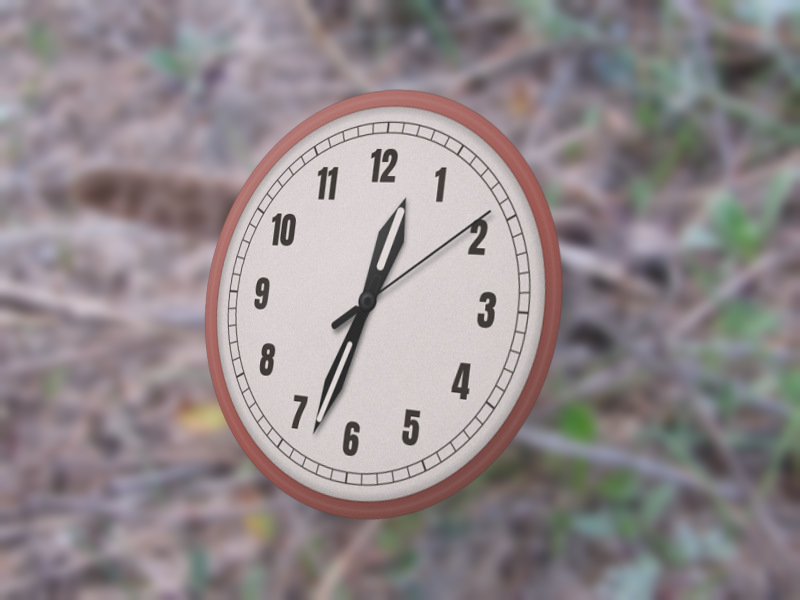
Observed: 12,33,09
